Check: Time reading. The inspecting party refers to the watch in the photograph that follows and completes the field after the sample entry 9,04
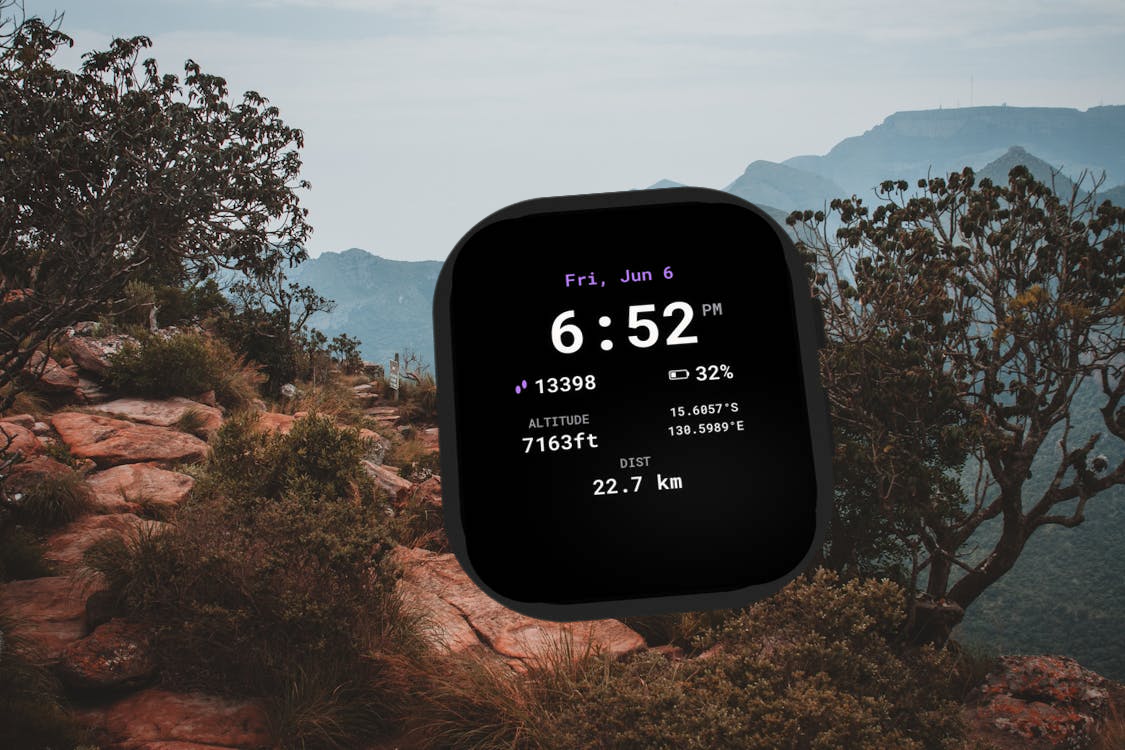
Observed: 6,52
